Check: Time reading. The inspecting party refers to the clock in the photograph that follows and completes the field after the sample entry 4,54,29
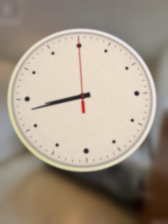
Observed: 8,43,00
